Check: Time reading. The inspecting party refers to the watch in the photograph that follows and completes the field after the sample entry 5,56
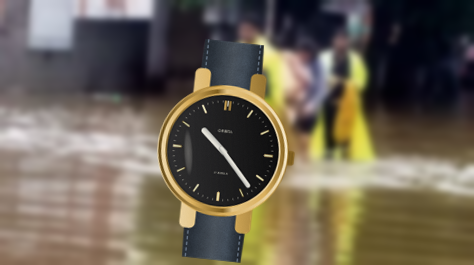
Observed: 10,23
